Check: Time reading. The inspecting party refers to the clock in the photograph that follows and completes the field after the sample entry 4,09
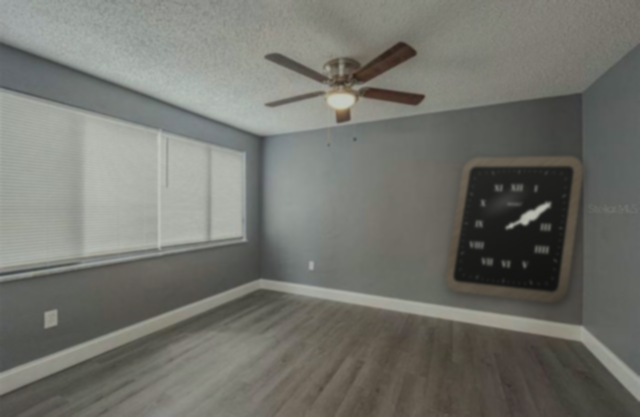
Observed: 2,10
